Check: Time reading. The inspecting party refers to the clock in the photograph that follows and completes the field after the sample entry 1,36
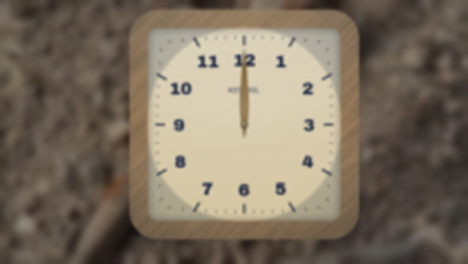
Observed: 12,00
